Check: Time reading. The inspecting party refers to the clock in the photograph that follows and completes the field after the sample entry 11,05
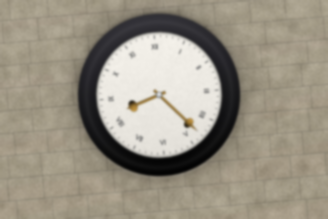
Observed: 8,23
